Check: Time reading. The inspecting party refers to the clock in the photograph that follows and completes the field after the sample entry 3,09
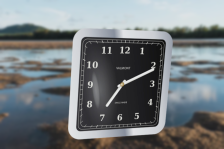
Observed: 7,11
